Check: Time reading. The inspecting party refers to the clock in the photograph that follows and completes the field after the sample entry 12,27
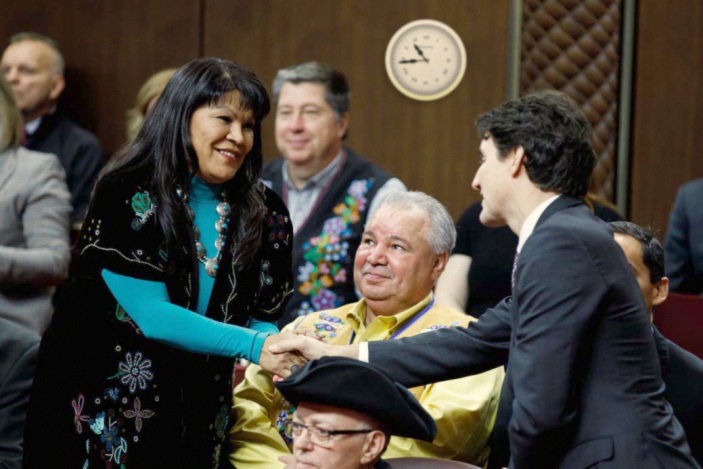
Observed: 10,44
